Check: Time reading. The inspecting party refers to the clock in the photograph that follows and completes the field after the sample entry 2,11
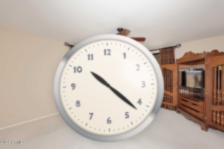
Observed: 10,22
